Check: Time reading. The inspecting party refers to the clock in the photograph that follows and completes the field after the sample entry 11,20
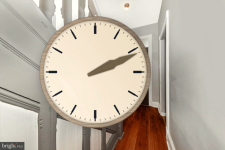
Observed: 2,11
